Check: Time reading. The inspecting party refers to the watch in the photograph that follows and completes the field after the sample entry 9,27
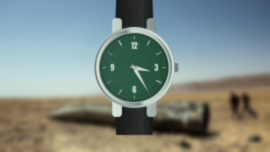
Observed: 3,25
